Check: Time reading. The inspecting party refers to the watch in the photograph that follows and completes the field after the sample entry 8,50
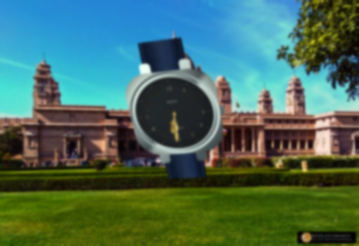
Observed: 6,31
